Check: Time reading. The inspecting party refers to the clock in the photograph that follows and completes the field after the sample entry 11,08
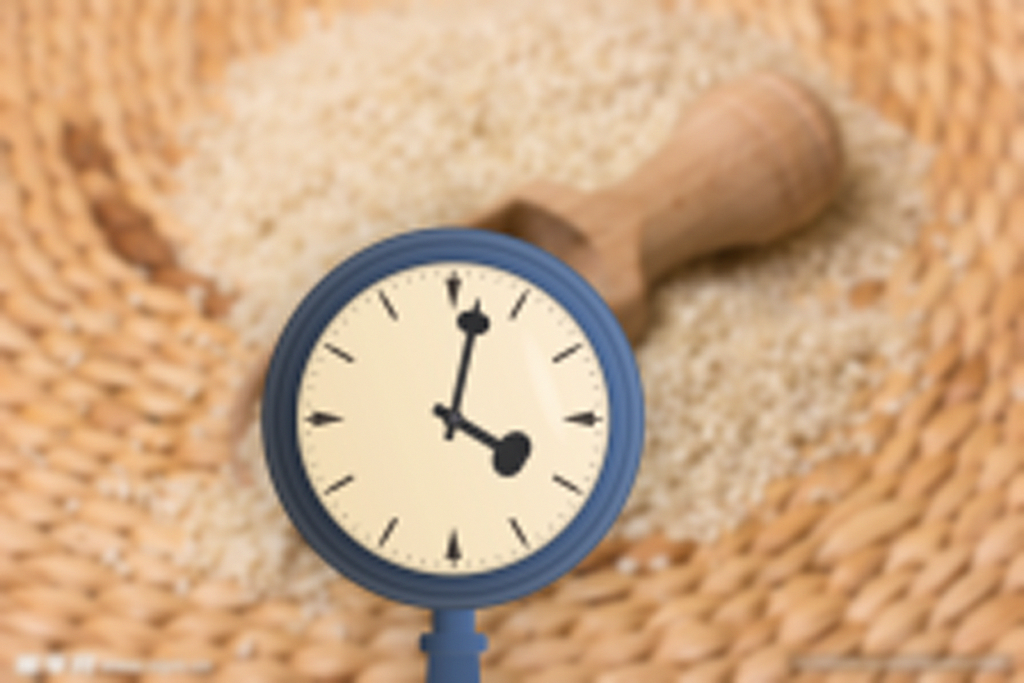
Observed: 4,02
